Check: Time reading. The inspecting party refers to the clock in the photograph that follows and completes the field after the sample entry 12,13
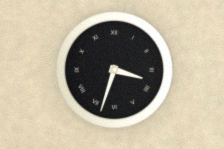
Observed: 3,33
